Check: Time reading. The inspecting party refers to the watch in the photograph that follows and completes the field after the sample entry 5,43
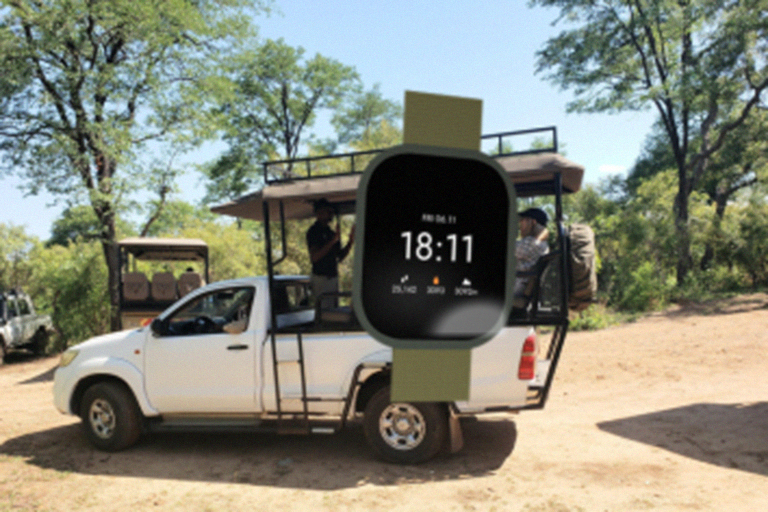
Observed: 18,11
